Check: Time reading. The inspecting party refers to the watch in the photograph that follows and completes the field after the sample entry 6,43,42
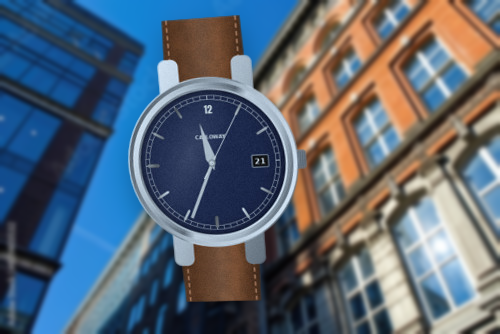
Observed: 11,34,05
